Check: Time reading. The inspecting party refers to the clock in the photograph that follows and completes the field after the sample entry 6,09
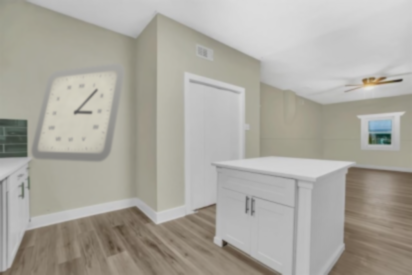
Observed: 3,07
